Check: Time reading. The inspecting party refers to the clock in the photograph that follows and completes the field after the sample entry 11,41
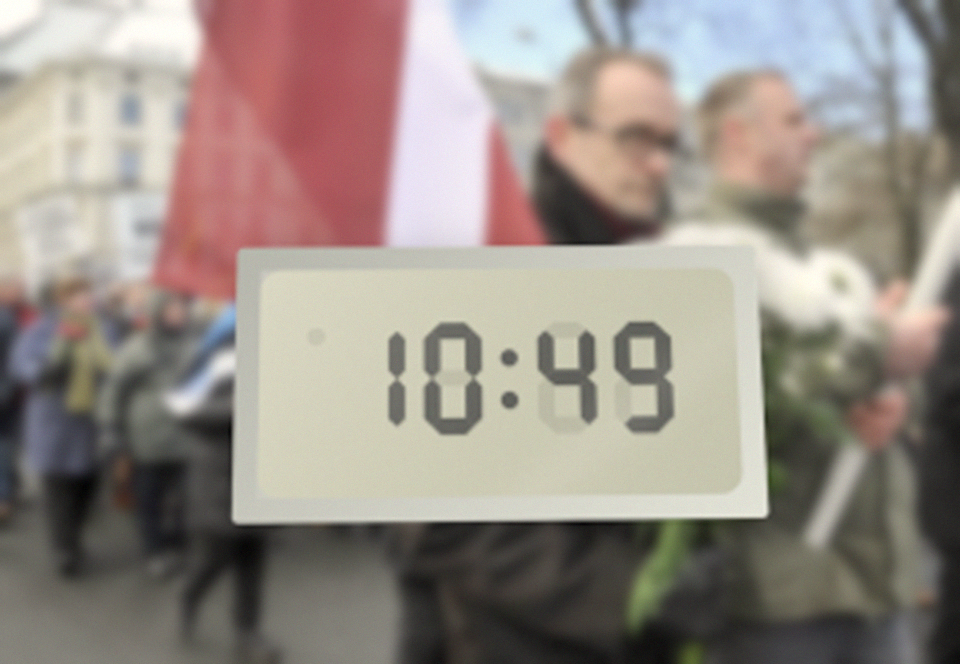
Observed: 10,49
